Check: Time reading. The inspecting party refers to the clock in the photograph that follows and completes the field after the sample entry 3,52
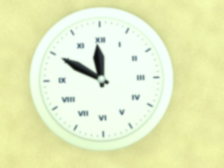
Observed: 11,50
